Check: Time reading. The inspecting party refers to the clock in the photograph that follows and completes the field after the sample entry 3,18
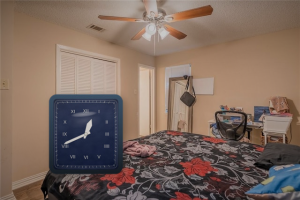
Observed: 12,41
